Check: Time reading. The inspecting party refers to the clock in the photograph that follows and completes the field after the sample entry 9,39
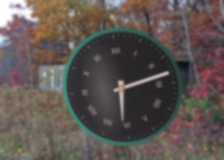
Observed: 6,13
